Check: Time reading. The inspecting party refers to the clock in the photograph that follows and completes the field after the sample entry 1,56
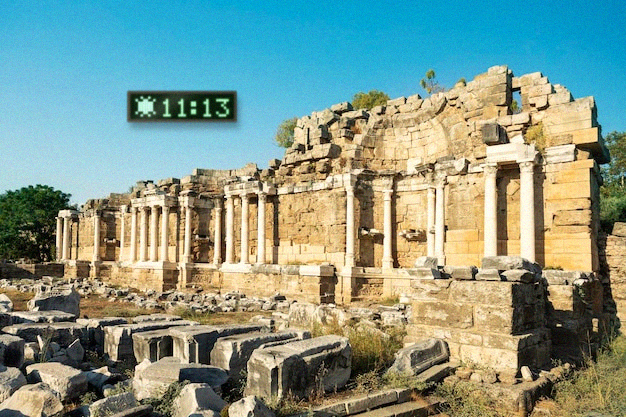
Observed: 11,13
